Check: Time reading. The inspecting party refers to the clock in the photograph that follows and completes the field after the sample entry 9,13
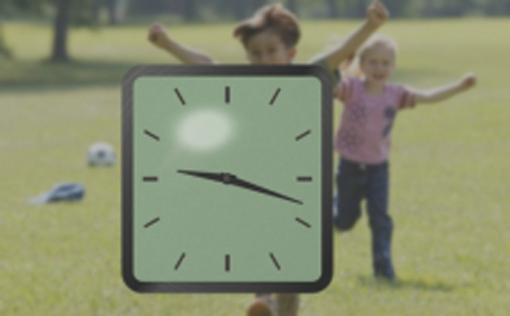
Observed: 9,18
